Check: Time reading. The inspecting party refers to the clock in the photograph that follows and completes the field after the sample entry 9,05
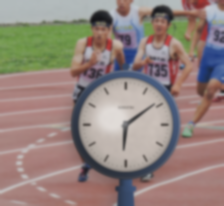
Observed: 6,09
